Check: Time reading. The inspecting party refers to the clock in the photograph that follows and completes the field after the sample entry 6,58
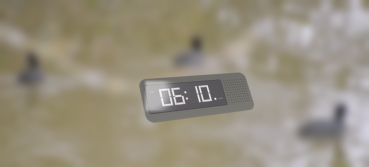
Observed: 6,10
